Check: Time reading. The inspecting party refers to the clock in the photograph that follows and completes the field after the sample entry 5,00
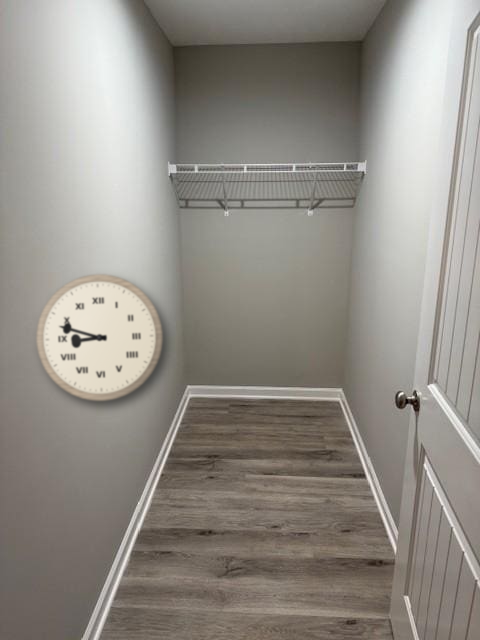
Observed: 8,48
